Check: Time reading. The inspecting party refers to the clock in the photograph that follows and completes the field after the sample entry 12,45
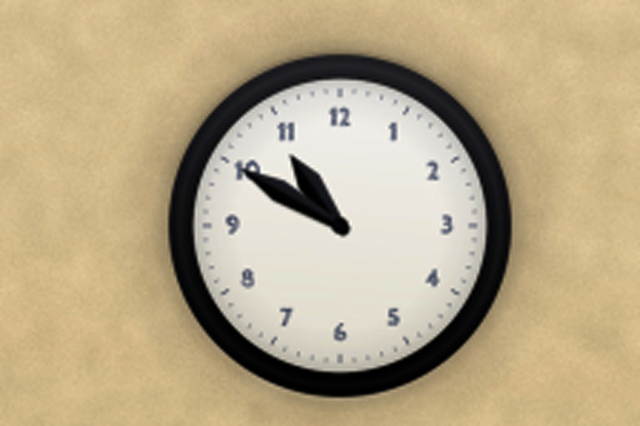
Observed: 10,50
